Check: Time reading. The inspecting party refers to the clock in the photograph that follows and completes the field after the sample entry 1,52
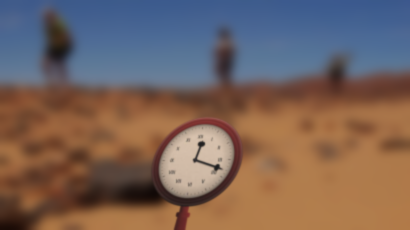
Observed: 12,18
